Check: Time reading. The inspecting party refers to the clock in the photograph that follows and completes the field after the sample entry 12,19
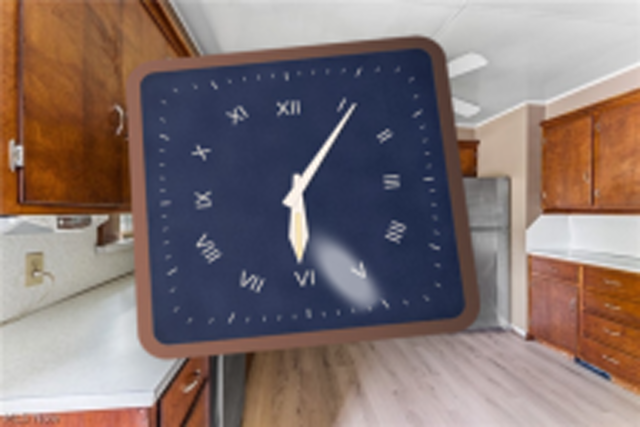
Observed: 6,06
